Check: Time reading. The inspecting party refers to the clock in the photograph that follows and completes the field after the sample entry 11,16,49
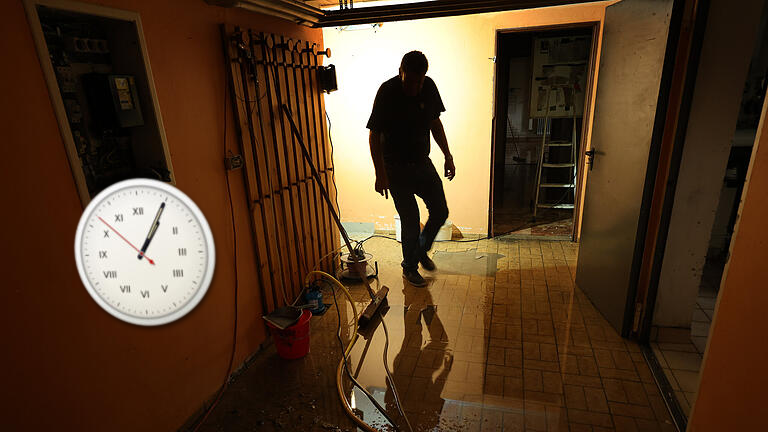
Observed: 1,04,52
